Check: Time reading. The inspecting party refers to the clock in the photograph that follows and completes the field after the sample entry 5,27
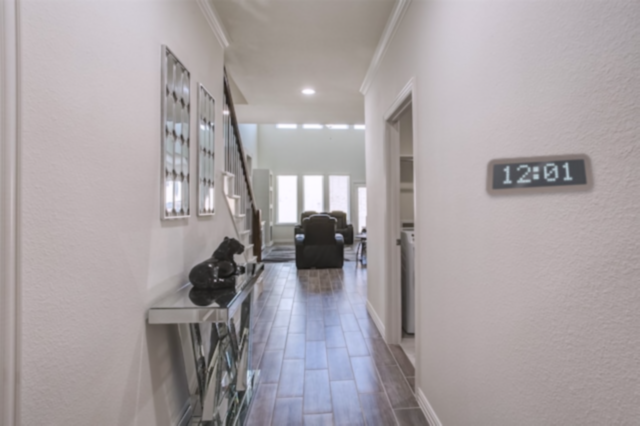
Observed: 12,01
